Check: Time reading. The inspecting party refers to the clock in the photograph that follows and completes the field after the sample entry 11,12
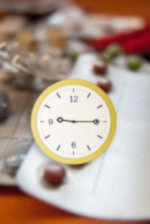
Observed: 9,15
